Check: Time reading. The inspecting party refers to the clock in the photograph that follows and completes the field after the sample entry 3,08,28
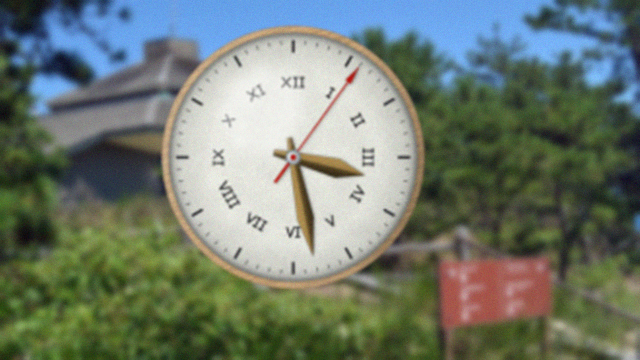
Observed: 3,28,06
